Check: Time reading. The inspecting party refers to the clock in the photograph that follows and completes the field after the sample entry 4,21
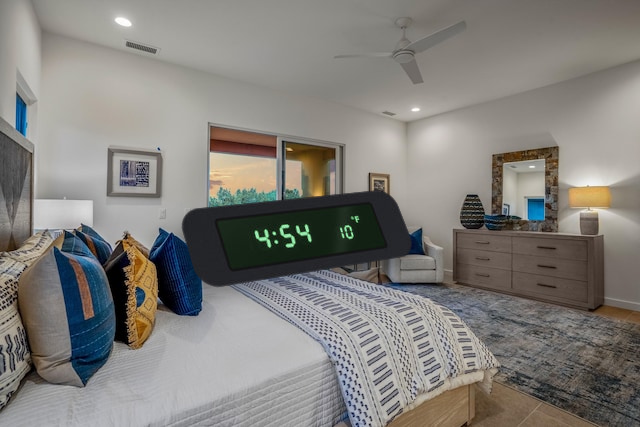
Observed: 4,54
